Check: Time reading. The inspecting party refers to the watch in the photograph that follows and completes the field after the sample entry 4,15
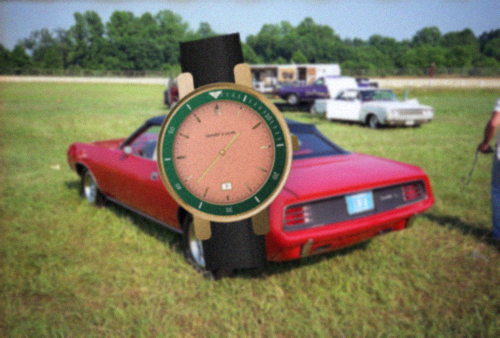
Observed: 1,38
